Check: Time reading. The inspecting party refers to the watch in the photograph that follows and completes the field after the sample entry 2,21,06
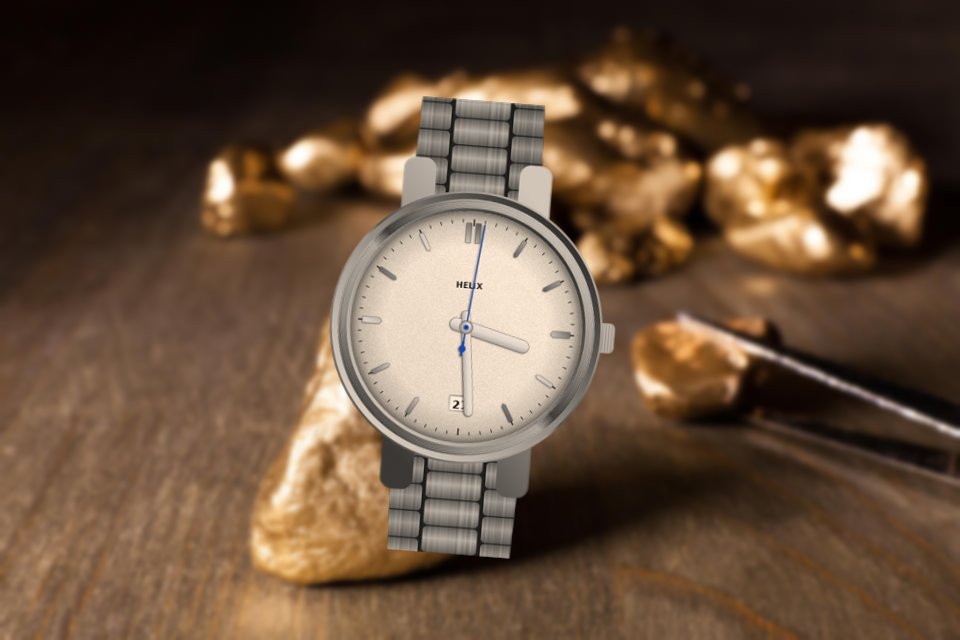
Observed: 3,29,01
